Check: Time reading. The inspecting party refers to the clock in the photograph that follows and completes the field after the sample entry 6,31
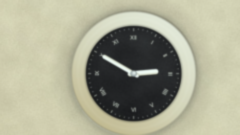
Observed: 2,50
